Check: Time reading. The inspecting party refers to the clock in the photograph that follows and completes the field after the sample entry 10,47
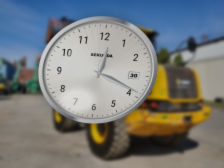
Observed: 12,19
